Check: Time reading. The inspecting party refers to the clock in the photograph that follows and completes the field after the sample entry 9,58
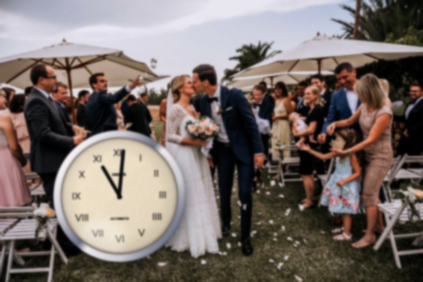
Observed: 11,01
